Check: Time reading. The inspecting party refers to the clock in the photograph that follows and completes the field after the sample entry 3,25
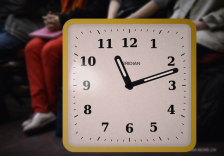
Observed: 11,12
